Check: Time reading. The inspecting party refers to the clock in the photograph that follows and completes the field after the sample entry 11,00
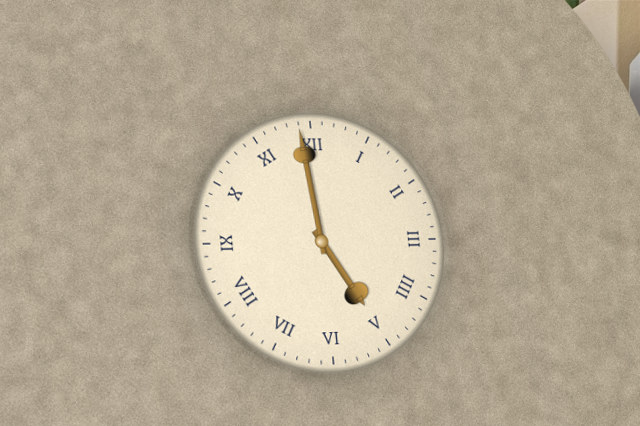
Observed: 4,59
